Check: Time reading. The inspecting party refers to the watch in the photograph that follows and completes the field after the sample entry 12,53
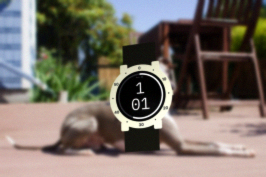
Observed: 1,01
